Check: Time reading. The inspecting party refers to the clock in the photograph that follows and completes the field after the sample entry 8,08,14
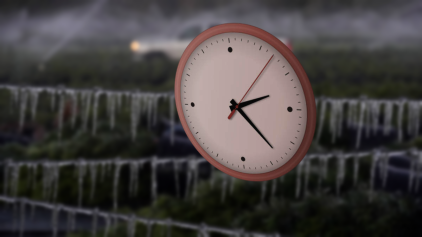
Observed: 2,23,07
